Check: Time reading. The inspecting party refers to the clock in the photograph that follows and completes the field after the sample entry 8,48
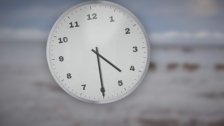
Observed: 4,30
